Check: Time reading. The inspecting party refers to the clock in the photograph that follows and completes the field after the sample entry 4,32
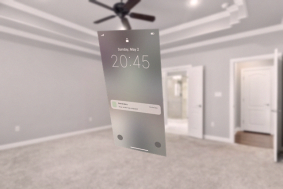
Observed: 20,45
